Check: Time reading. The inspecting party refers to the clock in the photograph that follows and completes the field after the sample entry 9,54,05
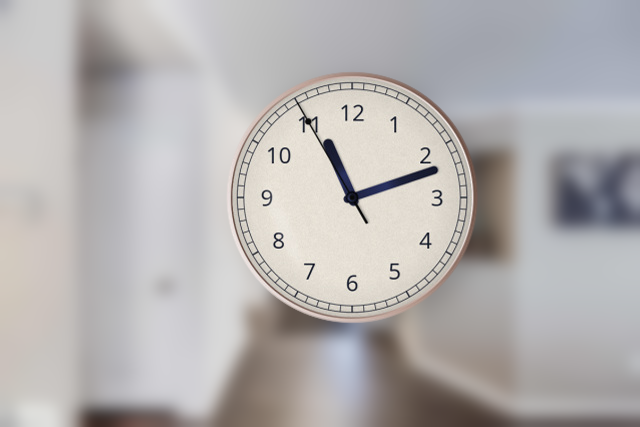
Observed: 11,11,55
